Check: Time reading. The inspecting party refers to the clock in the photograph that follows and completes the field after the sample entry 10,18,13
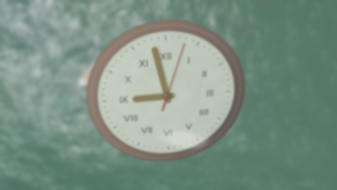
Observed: 8,58,03
